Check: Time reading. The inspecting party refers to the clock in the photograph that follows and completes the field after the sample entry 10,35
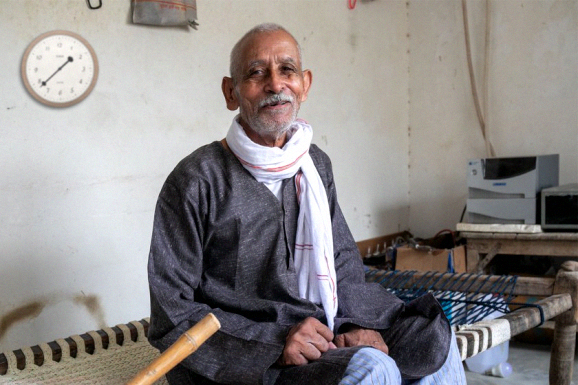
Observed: 1,38
